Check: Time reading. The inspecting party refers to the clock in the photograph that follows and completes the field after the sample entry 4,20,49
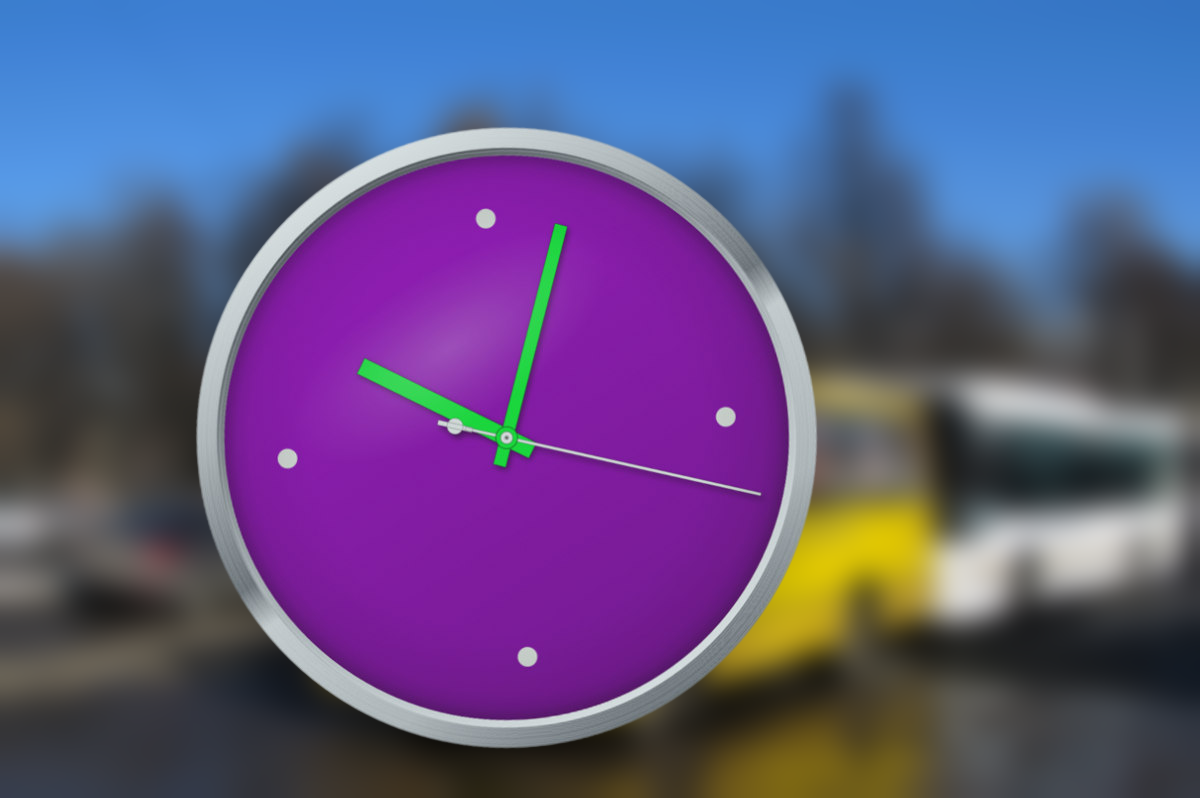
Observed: 10,03,18
